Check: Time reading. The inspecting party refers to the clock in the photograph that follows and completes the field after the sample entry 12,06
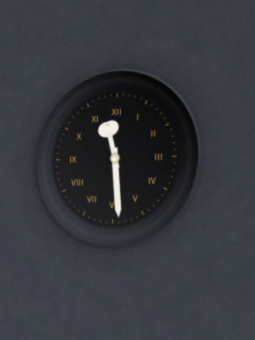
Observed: 11,29
